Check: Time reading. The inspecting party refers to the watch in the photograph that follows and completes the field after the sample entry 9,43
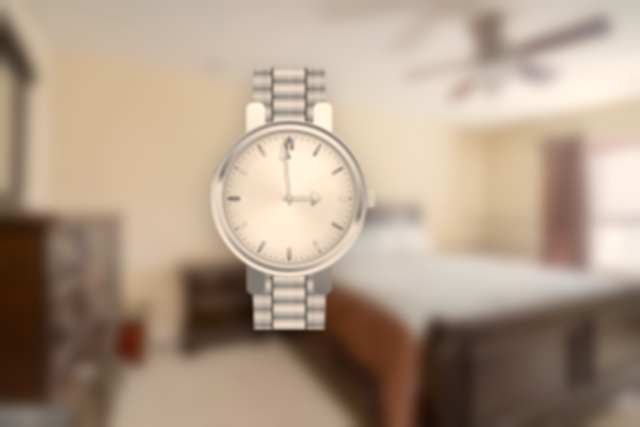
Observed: 2,59
